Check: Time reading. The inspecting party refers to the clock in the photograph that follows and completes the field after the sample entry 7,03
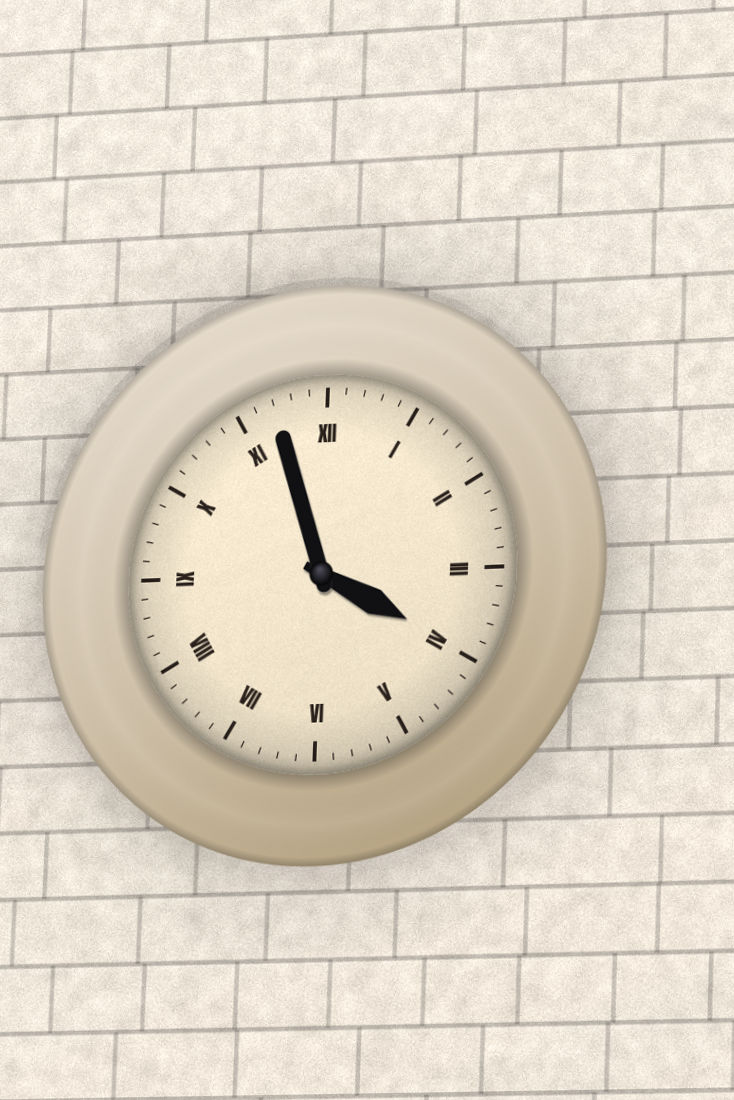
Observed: 3,57
